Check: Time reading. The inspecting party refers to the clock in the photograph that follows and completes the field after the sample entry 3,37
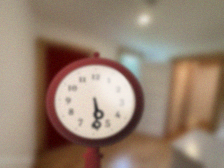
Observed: 5,29
